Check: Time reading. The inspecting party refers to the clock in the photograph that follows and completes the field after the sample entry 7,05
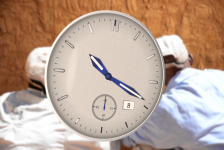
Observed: 10,19
